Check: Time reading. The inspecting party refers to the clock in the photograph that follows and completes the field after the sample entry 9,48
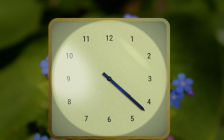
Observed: 4,22
